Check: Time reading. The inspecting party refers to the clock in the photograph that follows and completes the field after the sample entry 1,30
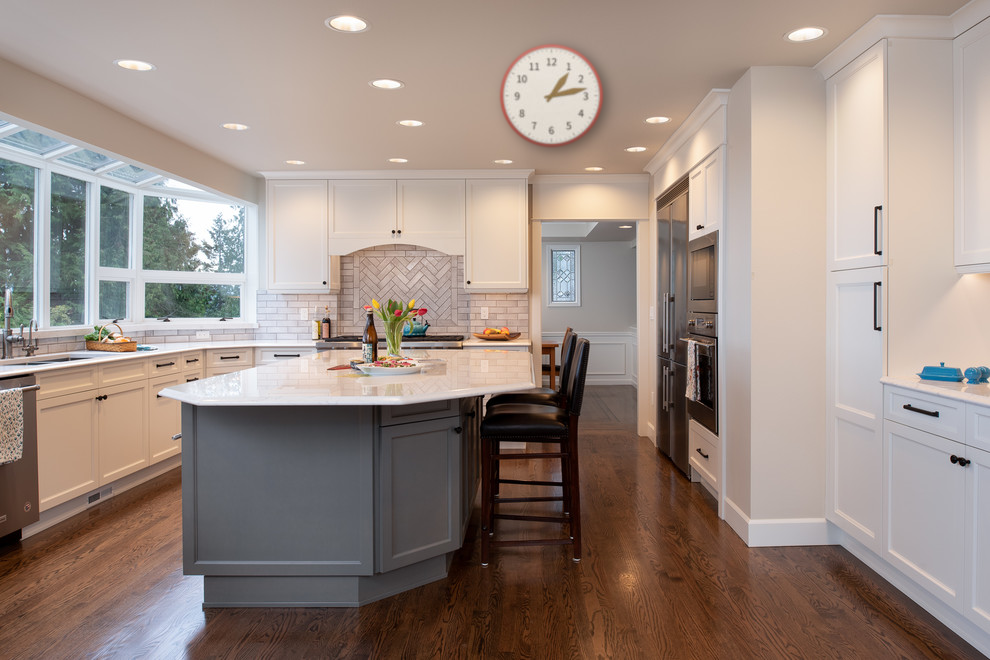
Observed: 1,13
